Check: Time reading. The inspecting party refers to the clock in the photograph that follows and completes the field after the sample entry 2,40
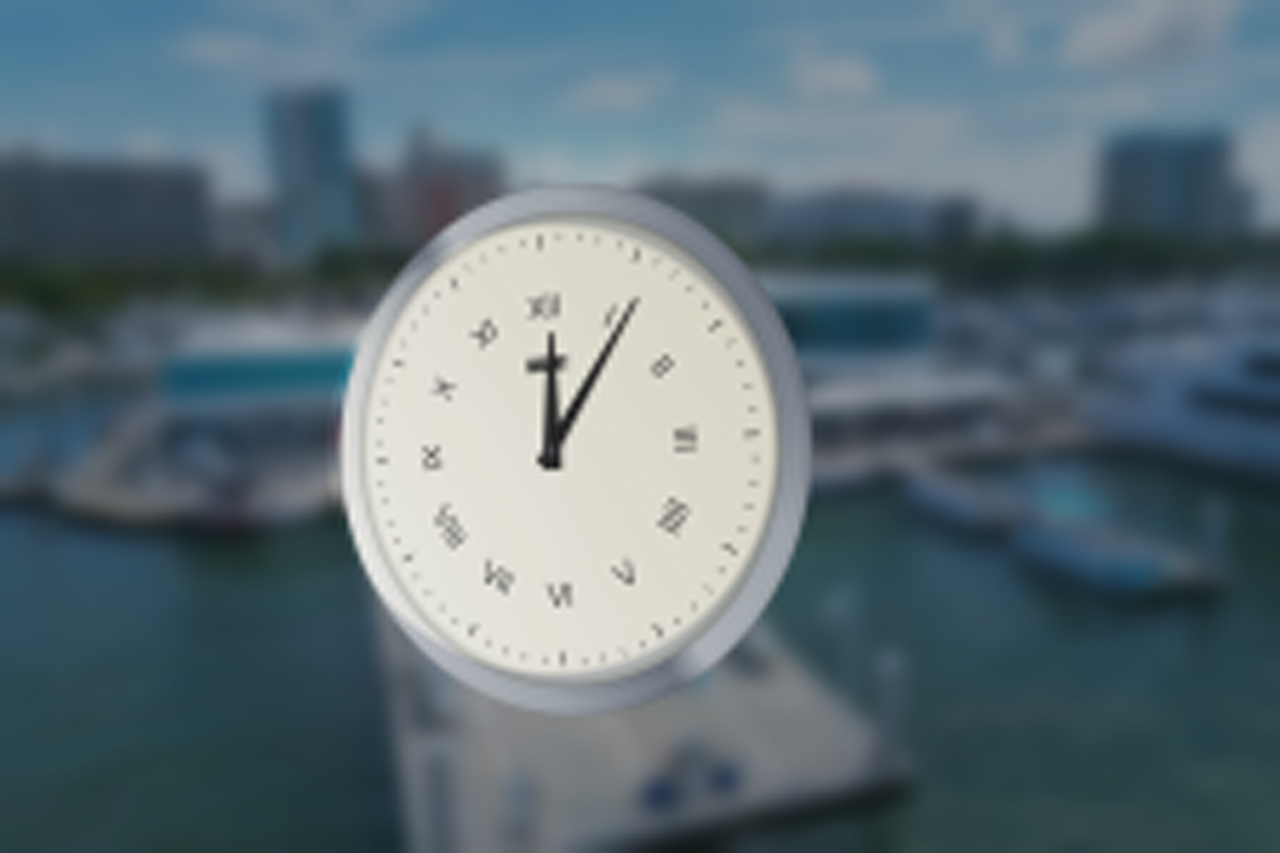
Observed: 12,06
